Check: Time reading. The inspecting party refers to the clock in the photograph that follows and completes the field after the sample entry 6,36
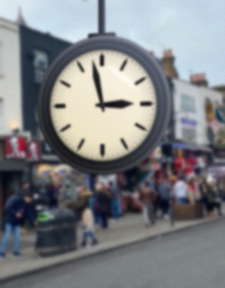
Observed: 2,58
